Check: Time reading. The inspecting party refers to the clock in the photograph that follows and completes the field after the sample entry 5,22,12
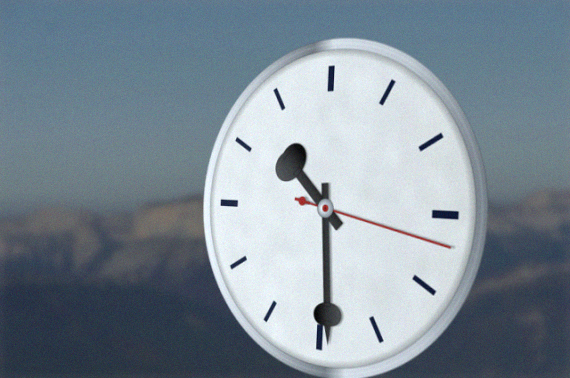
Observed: 10,29,17
